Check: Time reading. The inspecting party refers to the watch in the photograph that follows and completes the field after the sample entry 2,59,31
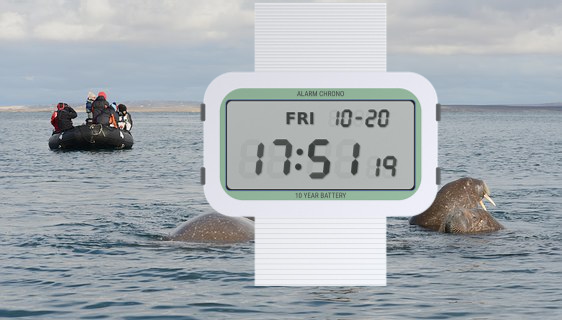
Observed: 17,51,19
